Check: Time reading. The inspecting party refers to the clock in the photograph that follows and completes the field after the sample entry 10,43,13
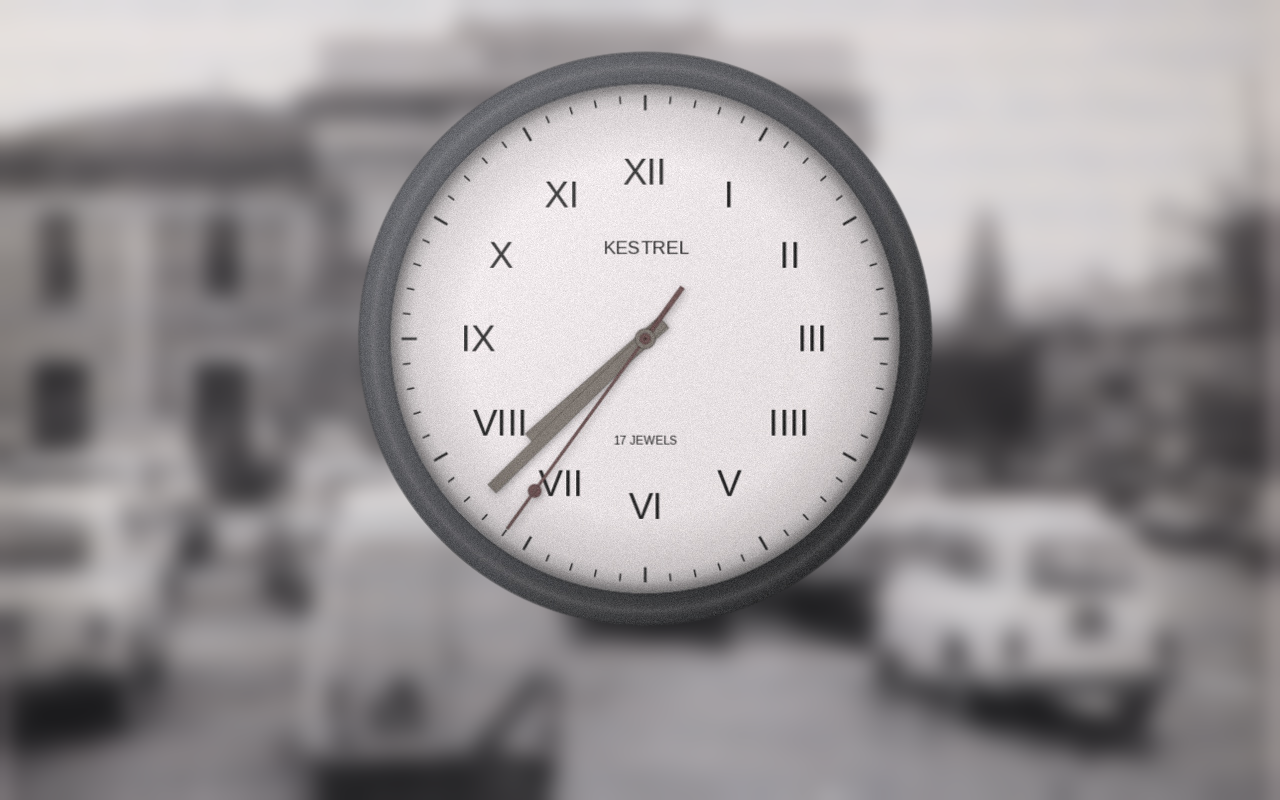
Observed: 7,37,36
